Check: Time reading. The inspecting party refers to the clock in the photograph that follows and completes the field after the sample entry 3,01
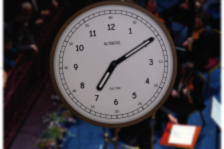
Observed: 7,10
